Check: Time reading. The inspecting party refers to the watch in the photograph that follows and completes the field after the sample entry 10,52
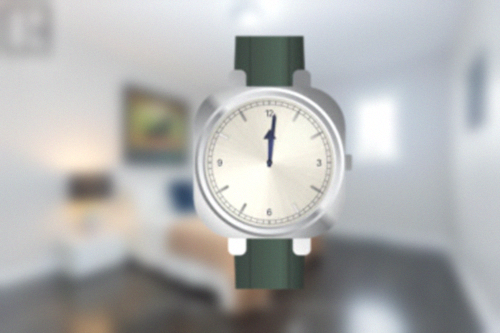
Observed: 12,01
